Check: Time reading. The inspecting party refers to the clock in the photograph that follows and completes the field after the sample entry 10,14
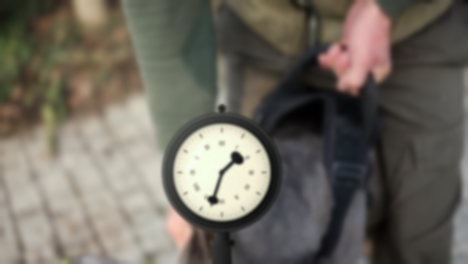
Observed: 1,33
